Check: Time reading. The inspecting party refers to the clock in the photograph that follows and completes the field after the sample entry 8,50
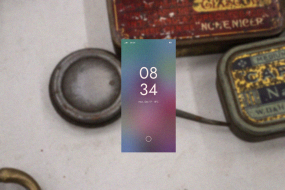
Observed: 8,34
